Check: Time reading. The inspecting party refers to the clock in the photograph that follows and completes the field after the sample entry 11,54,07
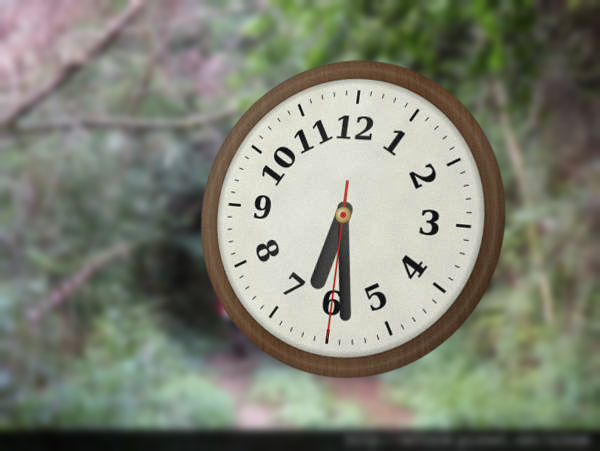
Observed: 6,28,30
